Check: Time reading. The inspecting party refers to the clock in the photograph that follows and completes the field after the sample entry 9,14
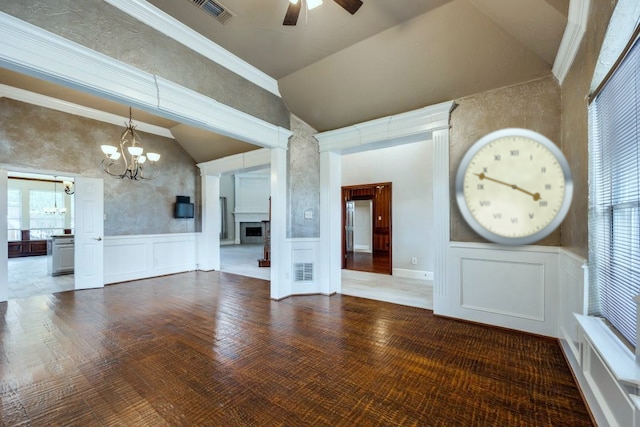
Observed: 3,48
